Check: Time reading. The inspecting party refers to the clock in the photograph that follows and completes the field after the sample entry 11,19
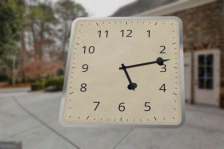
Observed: 5,13
